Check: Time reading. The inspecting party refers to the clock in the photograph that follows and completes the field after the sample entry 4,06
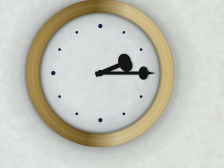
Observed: 2,15
